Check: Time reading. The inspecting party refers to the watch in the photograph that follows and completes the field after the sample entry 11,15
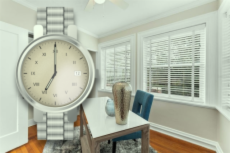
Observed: 7,00
